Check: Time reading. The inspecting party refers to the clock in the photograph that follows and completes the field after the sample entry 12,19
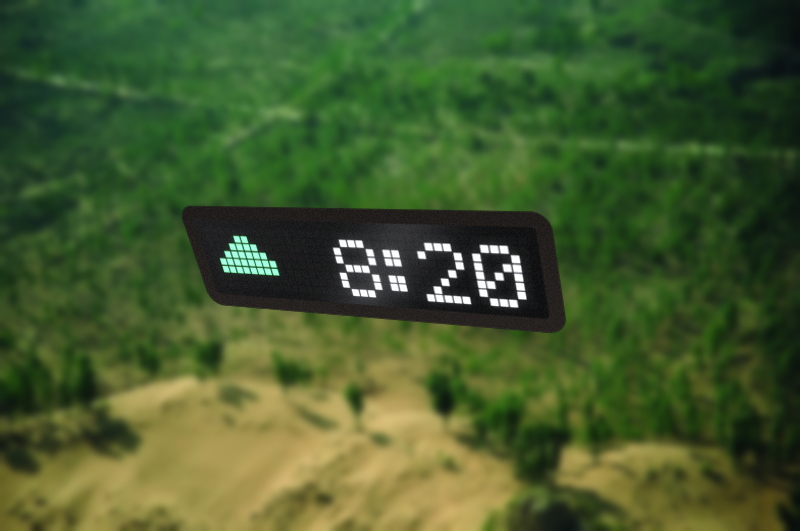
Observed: 8,20
